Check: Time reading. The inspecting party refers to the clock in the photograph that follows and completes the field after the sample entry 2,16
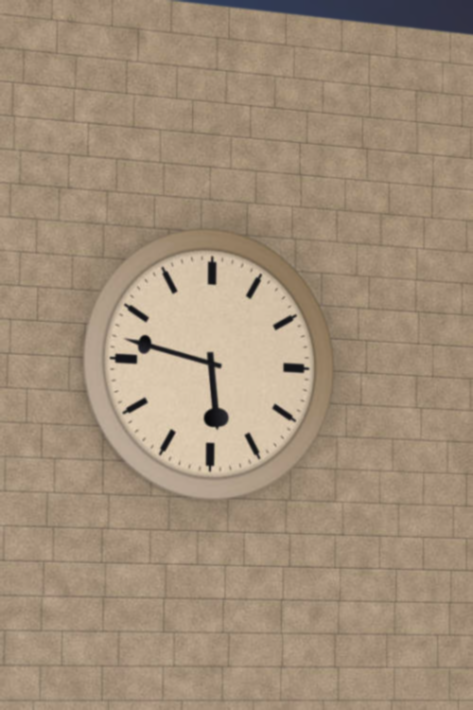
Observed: 5,47
